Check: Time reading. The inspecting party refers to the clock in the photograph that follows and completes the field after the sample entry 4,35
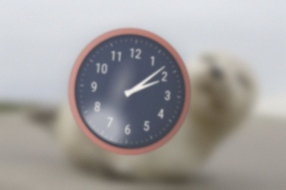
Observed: 2,08
